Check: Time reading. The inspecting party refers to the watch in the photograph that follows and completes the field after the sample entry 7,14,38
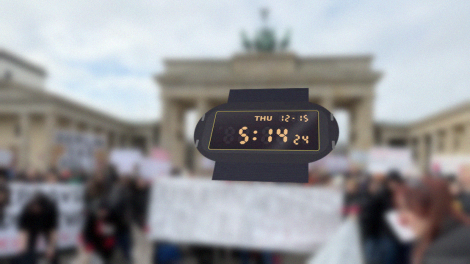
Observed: 5,14,24
